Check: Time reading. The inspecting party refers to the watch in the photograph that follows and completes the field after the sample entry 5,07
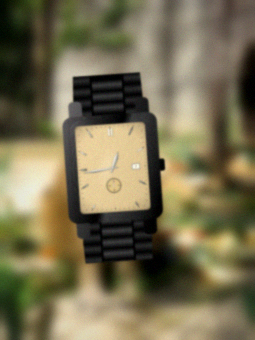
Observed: 12,44
